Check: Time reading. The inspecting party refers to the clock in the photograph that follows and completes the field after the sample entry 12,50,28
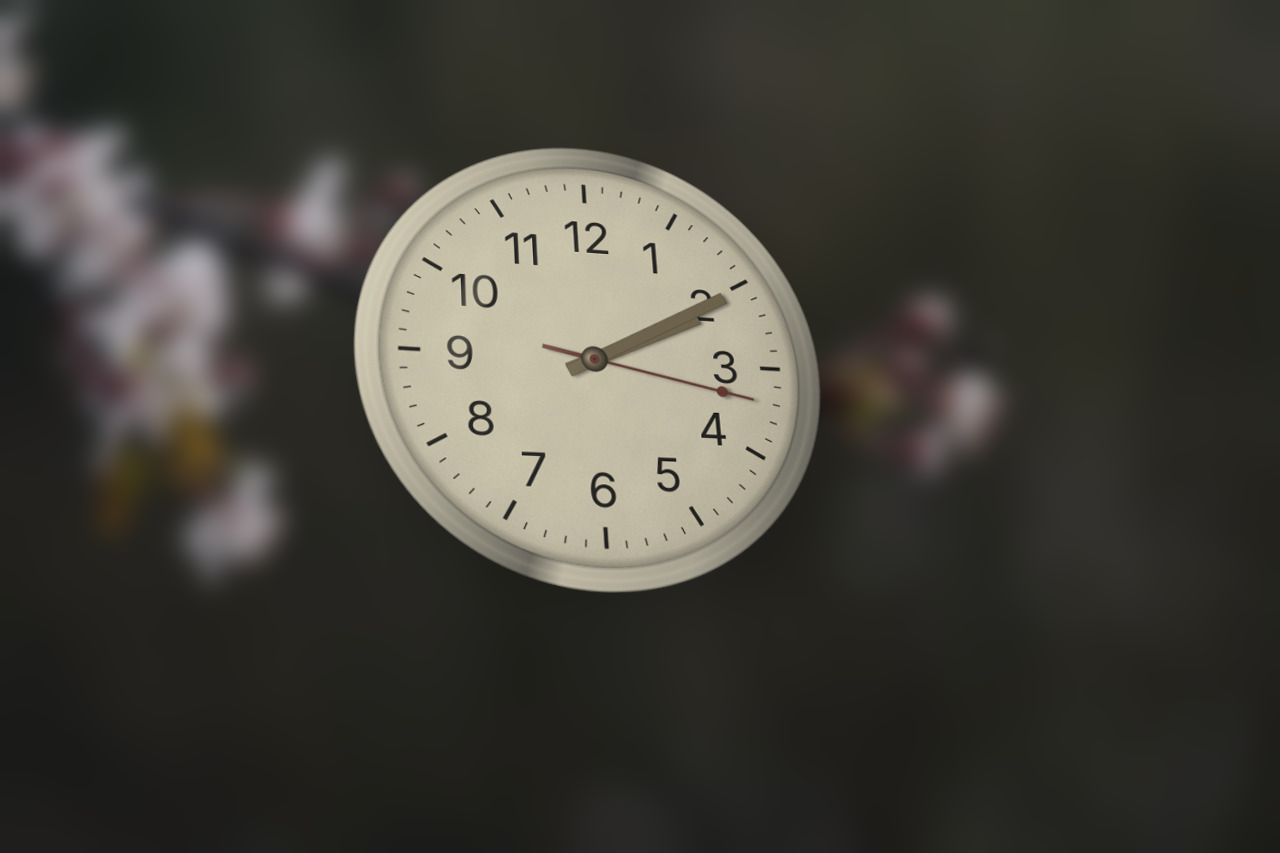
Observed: 2,10,17
